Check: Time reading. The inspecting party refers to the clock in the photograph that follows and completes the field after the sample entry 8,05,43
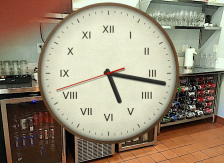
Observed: 5,16,42
